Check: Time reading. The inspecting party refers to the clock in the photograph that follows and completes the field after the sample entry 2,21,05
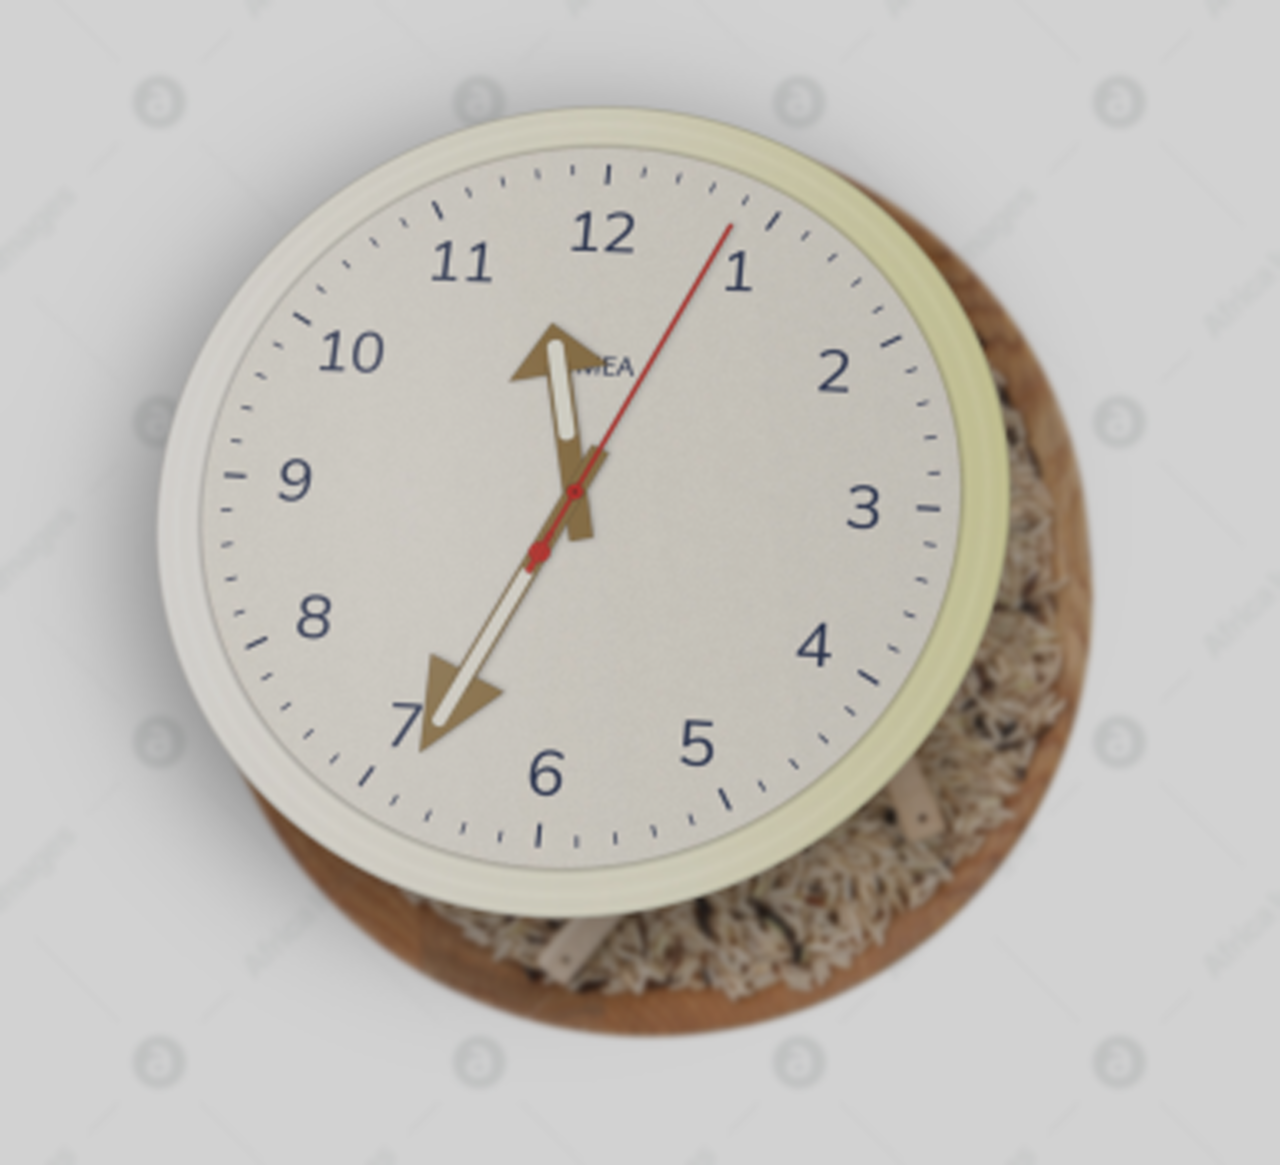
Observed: 11,34,04
